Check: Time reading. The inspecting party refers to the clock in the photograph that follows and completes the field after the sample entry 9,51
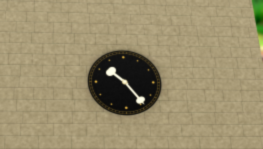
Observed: 10,24
